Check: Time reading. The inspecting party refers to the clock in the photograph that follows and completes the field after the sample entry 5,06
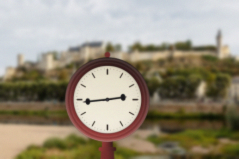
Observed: 2,44
